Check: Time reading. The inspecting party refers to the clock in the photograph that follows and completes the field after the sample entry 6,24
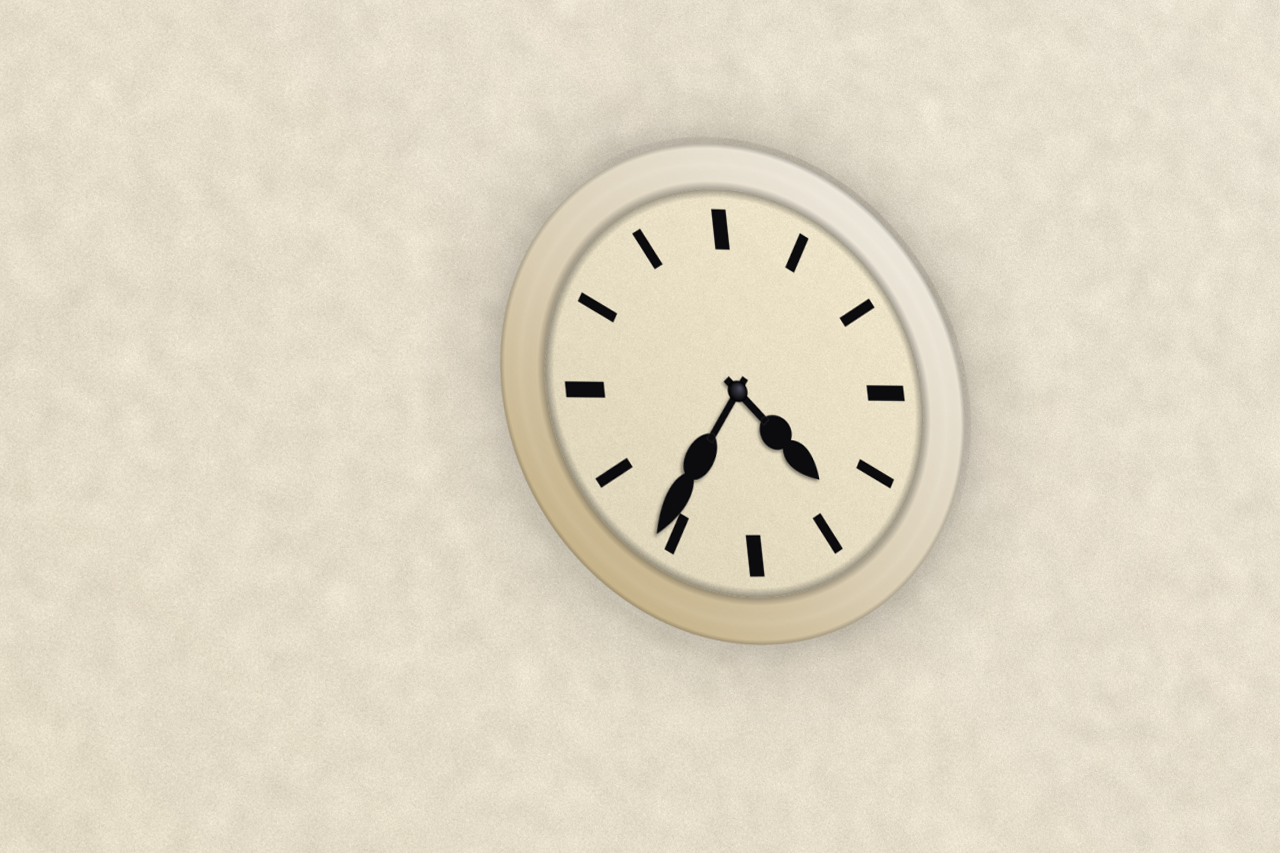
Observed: 4,36
